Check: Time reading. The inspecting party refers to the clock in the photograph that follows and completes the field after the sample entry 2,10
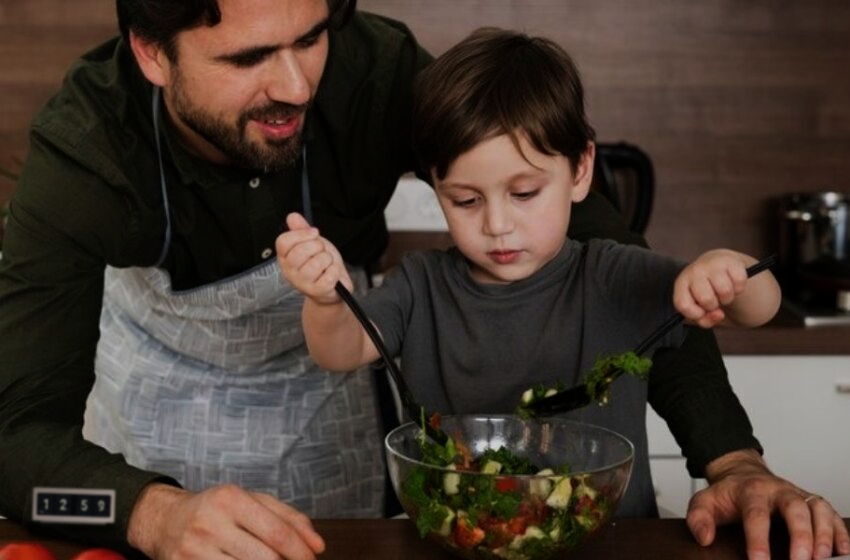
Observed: 12,59
